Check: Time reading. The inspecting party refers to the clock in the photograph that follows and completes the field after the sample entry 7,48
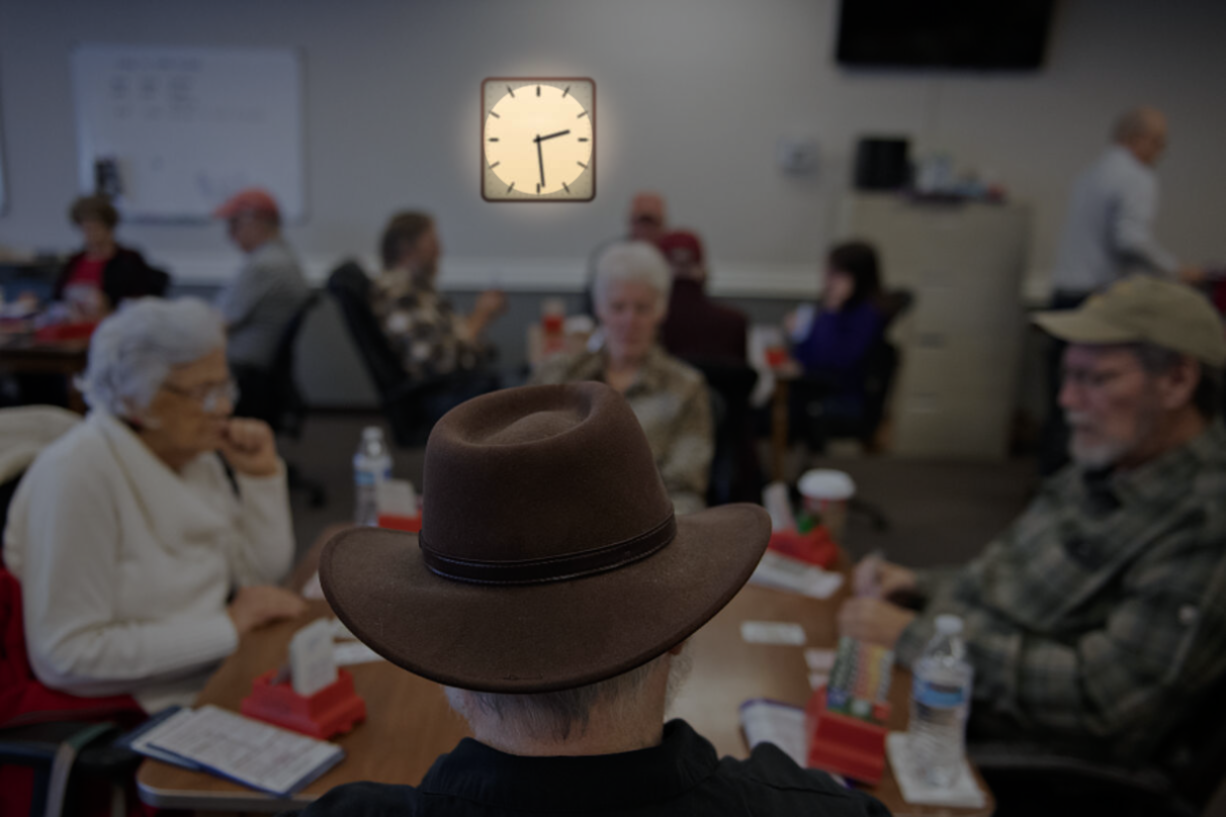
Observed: 2,29
